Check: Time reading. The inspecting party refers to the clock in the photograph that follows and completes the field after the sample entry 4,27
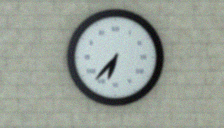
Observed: 6,37
